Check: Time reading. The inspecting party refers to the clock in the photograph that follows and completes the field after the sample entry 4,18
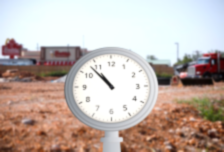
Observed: 10,53
